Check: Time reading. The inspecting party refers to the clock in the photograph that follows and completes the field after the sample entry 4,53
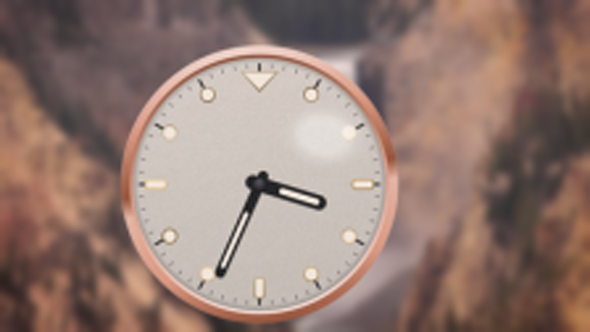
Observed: 3,34
